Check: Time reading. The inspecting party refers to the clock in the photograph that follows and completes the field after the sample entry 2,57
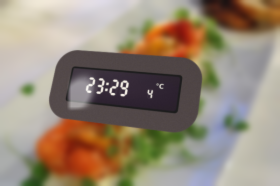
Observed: 23,29
